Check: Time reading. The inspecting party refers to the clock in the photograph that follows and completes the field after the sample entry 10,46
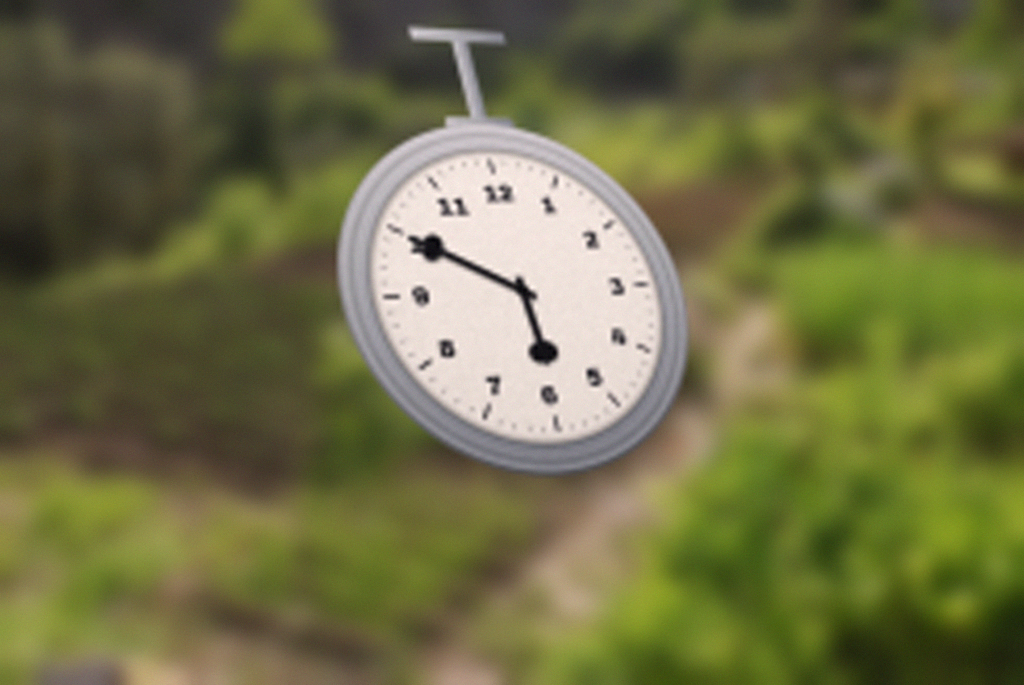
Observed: 5,50
